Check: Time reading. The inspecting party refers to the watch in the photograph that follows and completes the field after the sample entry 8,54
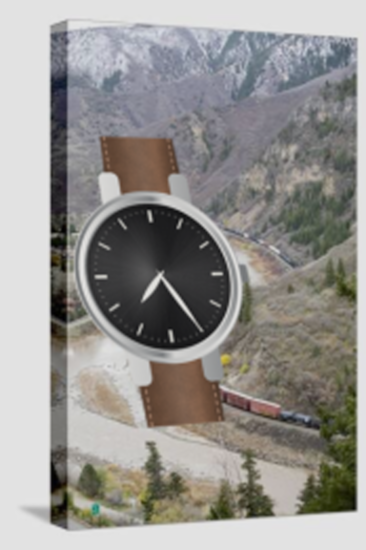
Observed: 7,25
